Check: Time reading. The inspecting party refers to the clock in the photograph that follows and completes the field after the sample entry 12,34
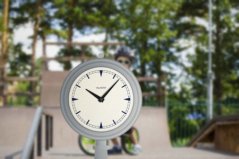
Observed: 10,07
